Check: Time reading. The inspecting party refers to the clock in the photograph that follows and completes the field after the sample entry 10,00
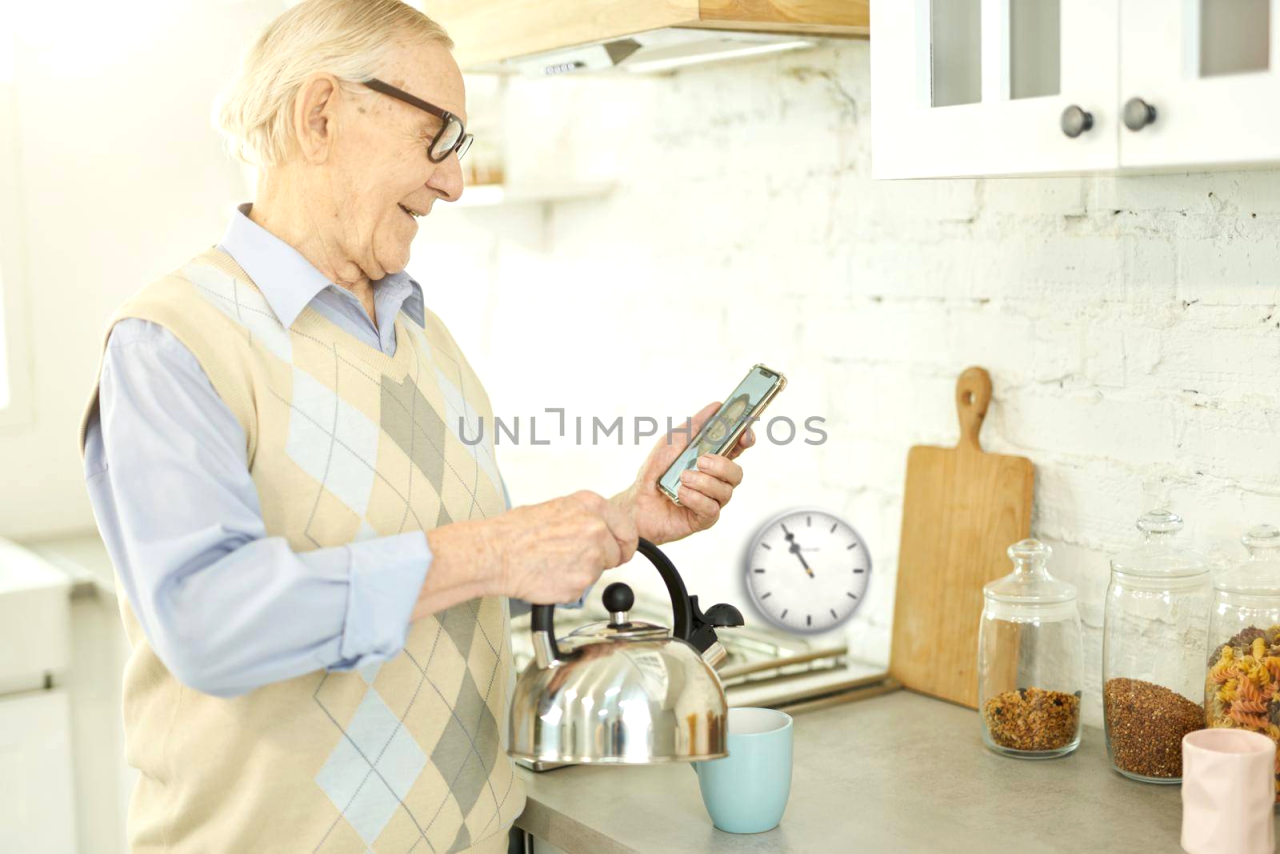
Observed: 10,55
